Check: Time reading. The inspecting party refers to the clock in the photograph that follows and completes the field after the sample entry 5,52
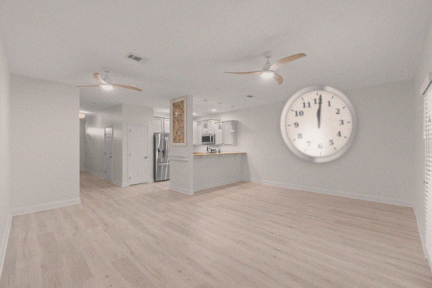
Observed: 12,01
